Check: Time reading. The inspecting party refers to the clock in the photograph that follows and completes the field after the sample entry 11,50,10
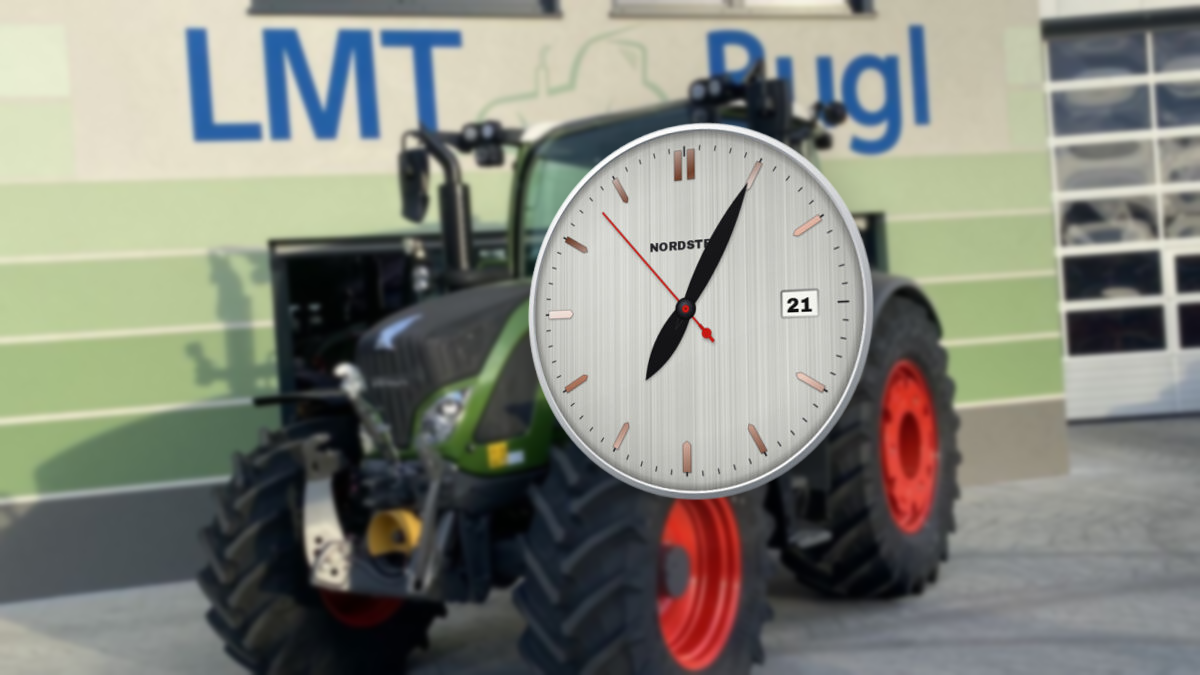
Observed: 7,04,53
